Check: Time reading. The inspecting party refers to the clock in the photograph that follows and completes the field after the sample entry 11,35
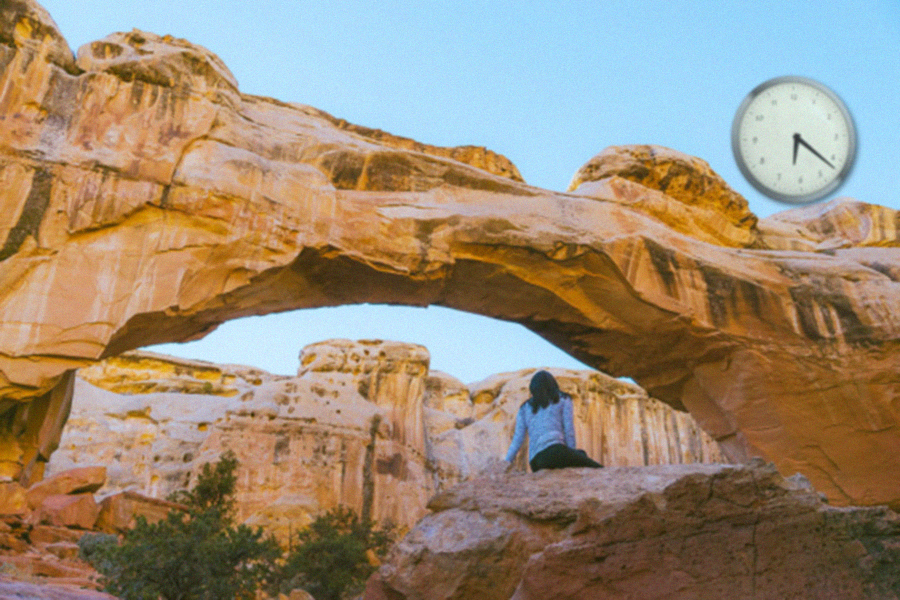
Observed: 6,22
